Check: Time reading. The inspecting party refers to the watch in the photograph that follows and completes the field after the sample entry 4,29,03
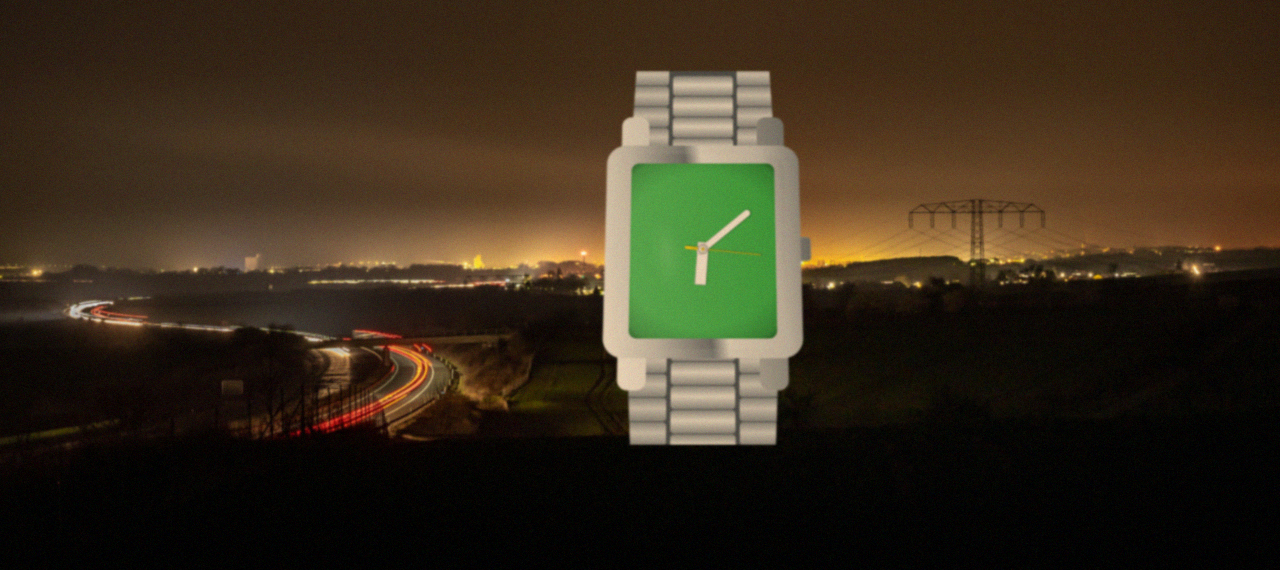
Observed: 6,08,16
